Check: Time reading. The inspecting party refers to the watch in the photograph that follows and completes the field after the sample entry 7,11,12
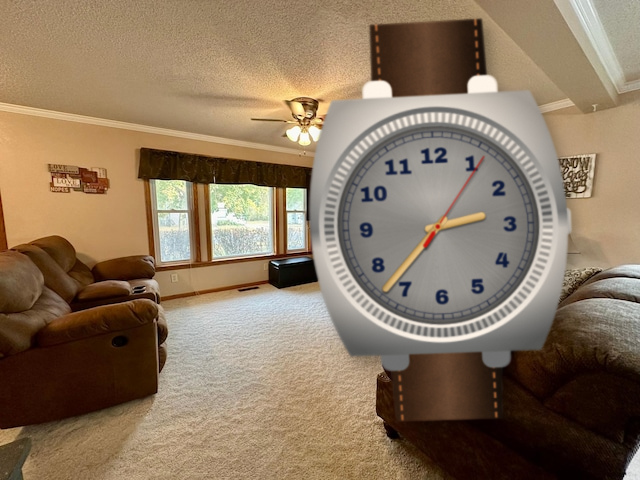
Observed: 2,37,06
